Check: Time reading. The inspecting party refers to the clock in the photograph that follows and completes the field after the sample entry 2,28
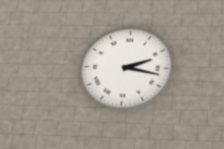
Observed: 2,17
